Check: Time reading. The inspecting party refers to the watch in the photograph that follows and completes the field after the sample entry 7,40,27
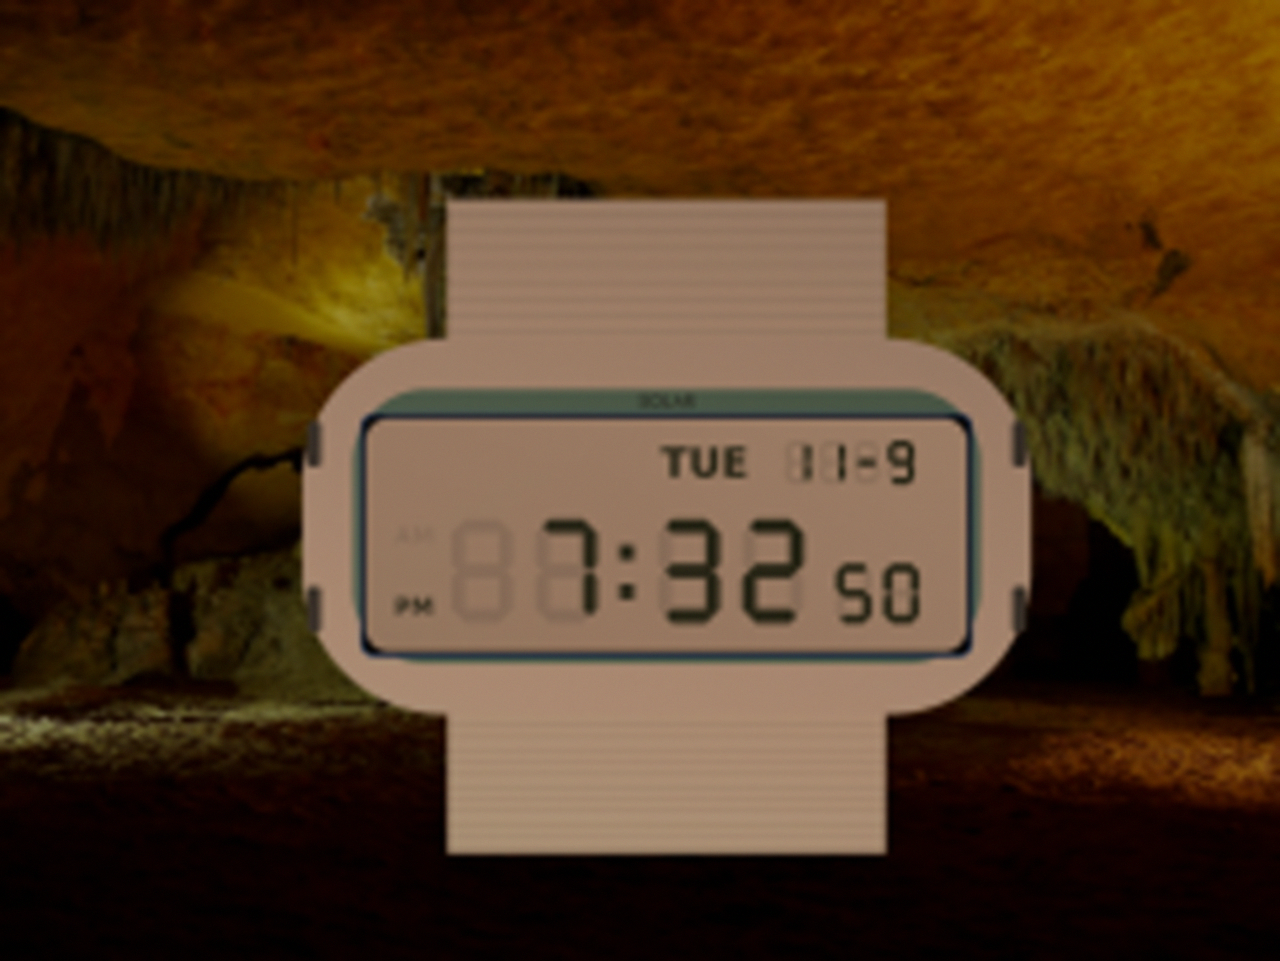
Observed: 7,32,50
